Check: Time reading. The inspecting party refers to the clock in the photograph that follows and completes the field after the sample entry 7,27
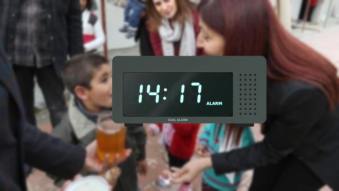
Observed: 14,17
